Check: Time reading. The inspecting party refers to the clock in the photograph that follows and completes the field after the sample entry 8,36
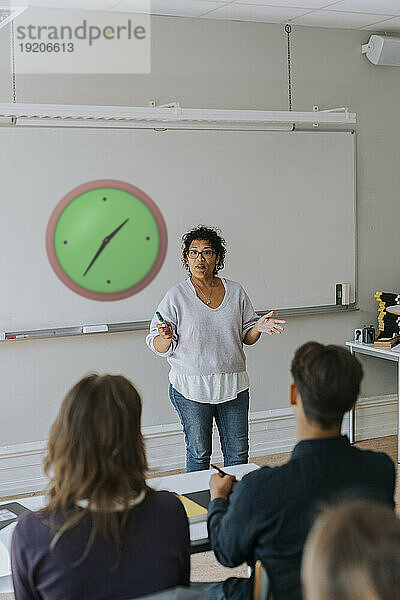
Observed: 1,36
